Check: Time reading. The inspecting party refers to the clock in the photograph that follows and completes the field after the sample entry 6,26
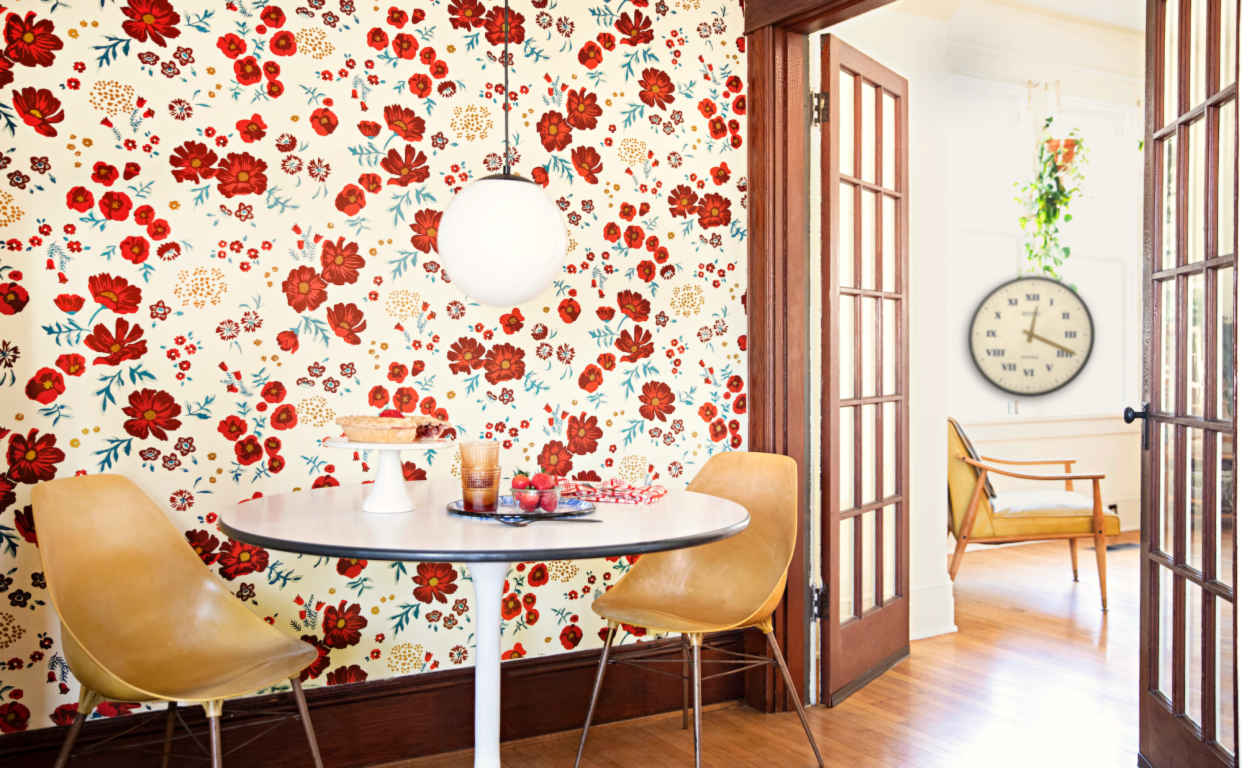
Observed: 12,19
